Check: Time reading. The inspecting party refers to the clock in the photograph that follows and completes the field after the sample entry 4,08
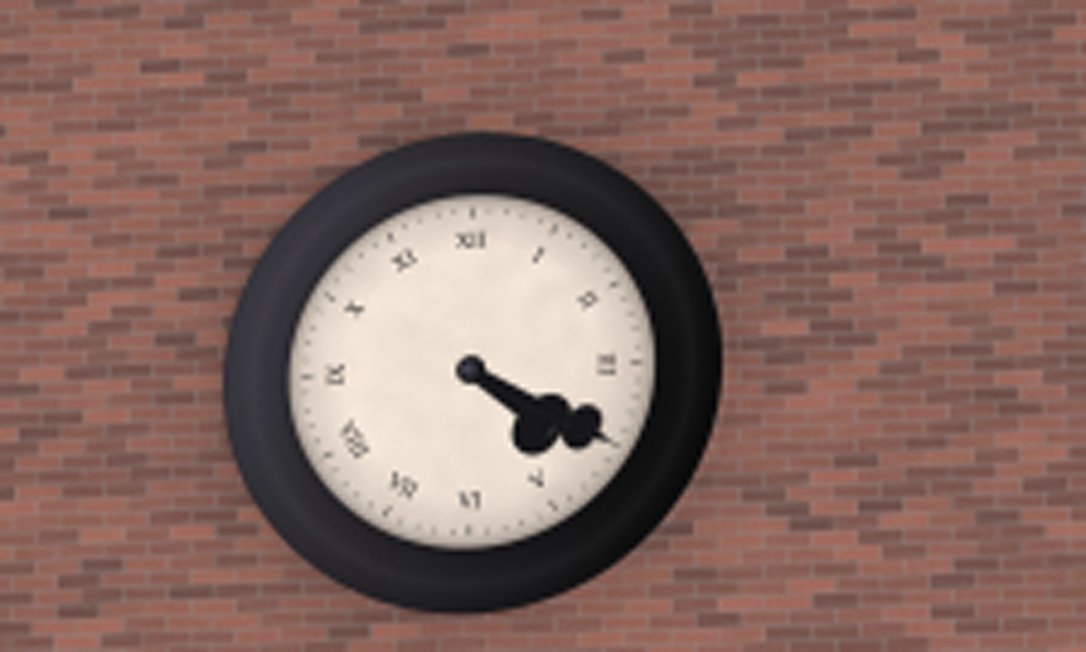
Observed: 4,20
